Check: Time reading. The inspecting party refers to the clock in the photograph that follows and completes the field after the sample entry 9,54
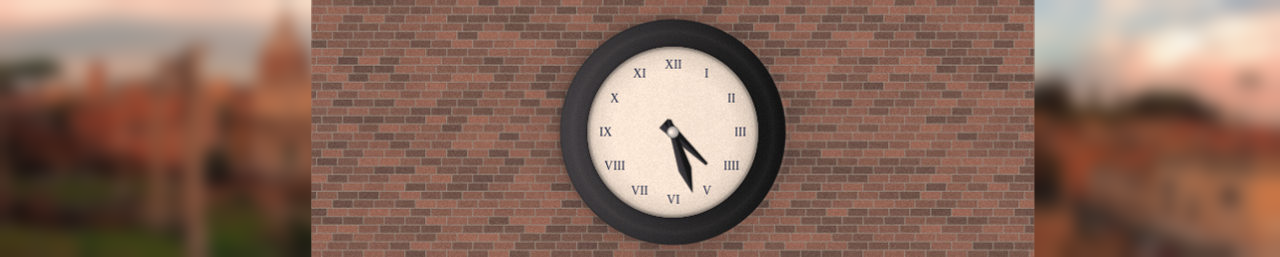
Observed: 4,27
